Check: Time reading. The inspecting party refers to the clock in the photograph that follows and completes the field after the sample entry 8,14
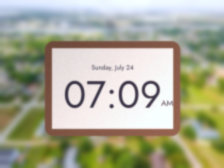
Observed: 7,09
